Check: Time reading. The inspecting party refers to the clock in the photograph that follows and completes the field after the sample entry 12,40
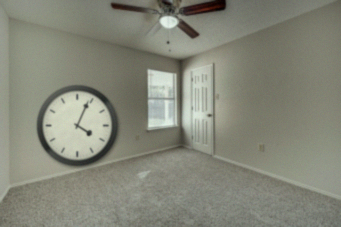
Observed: 4,04
